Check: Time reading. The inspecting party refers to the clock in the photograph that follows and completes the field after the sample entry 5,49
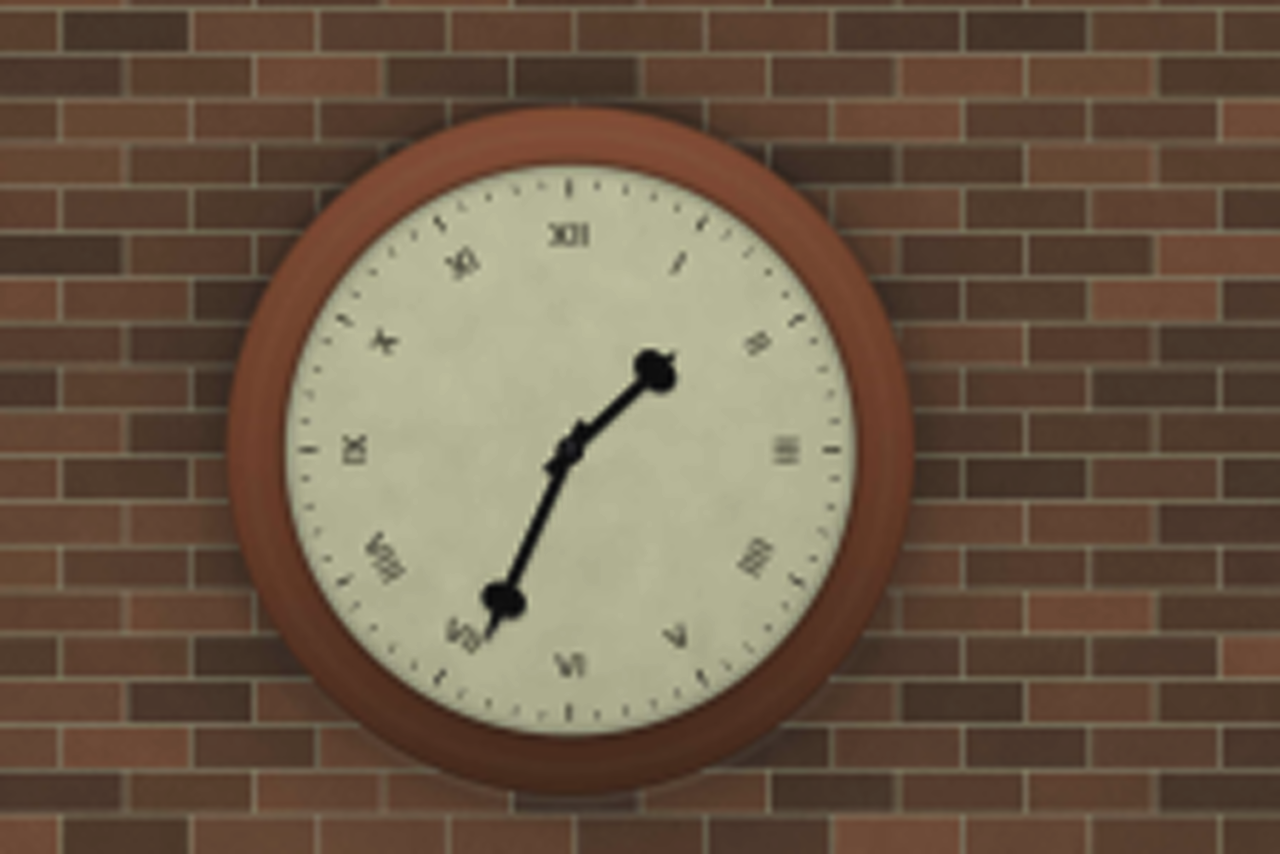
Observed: 1,34
